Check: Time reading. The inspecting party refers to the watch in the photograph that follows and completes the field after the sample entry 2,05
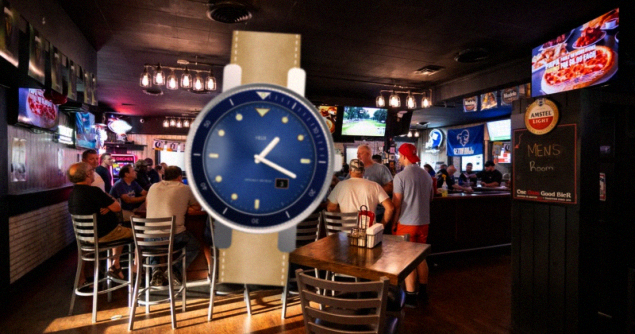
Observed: 1,19
